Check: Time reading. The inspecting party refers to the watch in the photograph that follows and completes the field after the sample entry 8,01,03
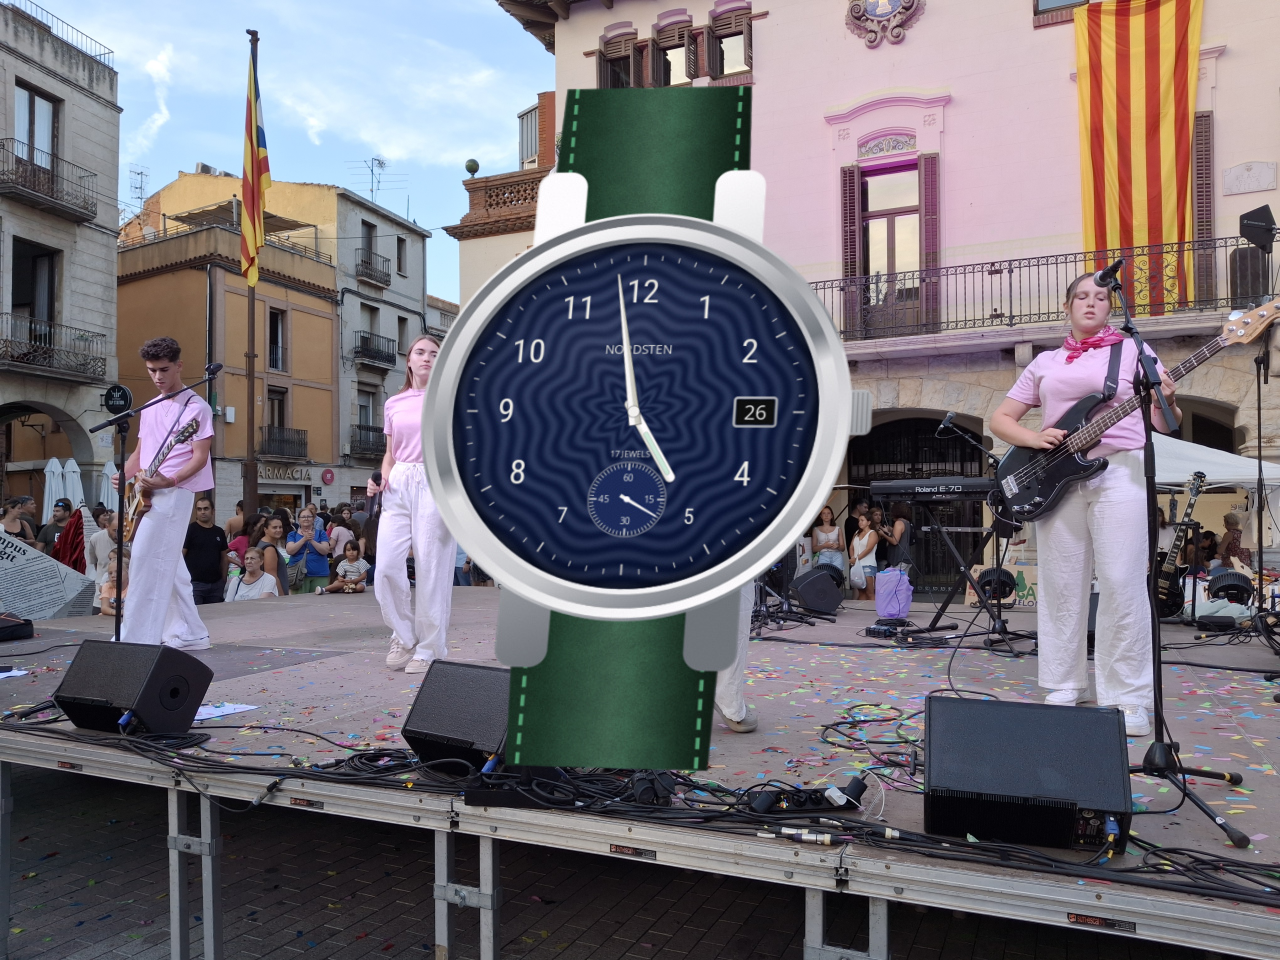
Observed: 4,58,20
